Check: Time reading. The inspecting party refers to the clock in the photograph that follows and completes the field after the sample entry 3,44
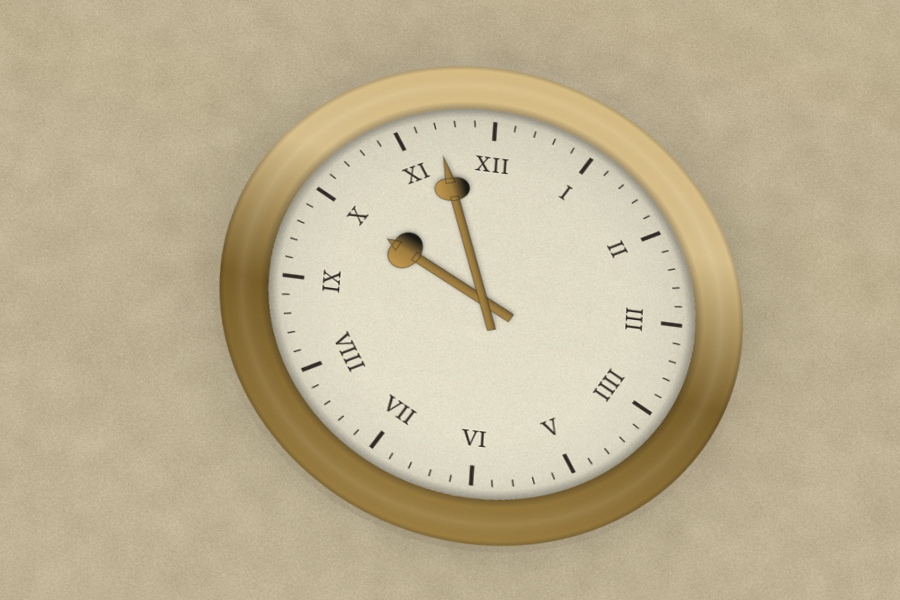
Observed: 9,57
